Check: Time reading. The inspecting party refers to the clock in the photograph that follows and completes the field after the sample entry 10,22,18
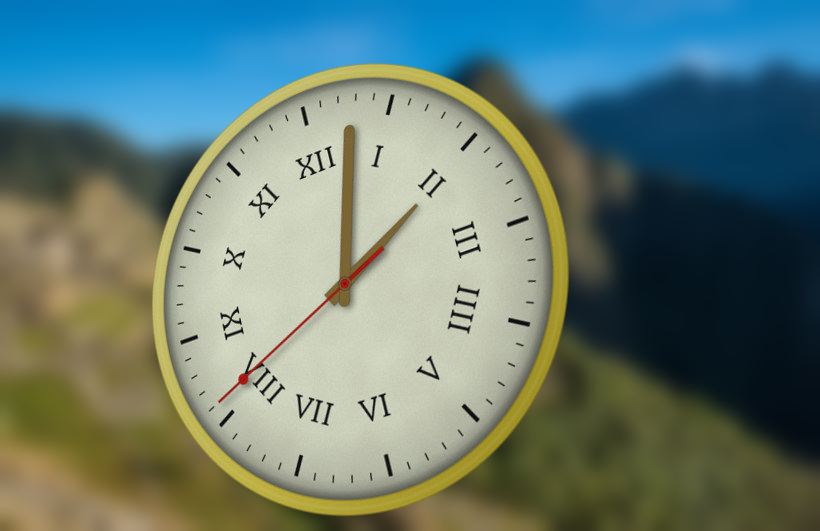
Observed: 2,02,41
